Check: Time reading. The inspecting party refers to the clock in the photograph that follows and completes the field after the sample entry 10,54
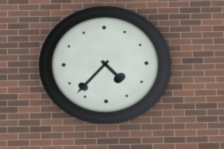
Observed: 4,37
